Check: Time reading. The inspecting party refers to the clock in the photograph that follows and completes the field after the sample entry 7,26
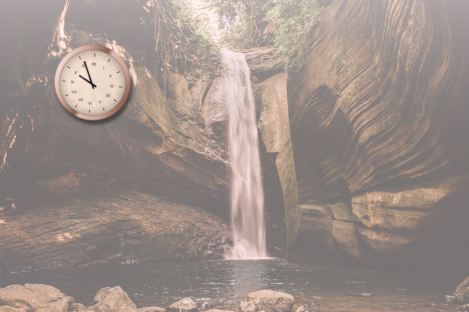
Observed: 9,56
